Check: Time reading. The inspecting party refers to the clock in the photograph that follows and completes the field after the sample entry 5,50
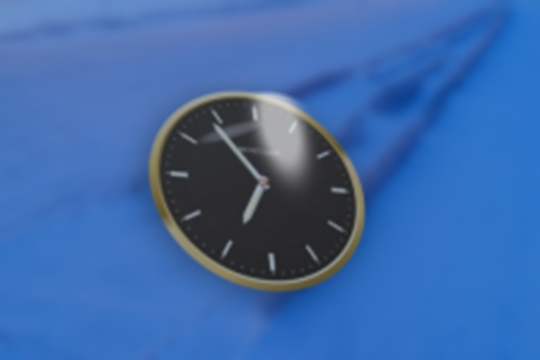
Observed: 6,54
